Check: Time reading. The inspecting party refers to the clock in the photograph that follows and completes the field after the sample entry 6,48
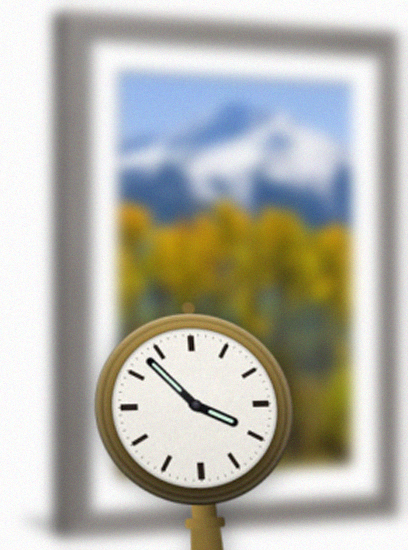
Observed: 3,53
